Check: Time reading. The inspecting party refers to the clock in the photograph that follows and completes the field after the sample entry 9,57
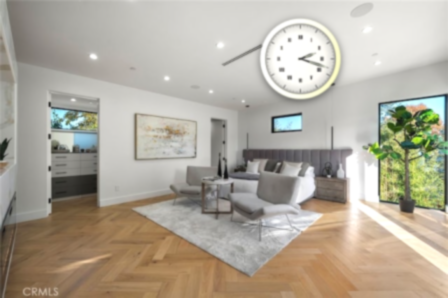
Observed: 2,18
